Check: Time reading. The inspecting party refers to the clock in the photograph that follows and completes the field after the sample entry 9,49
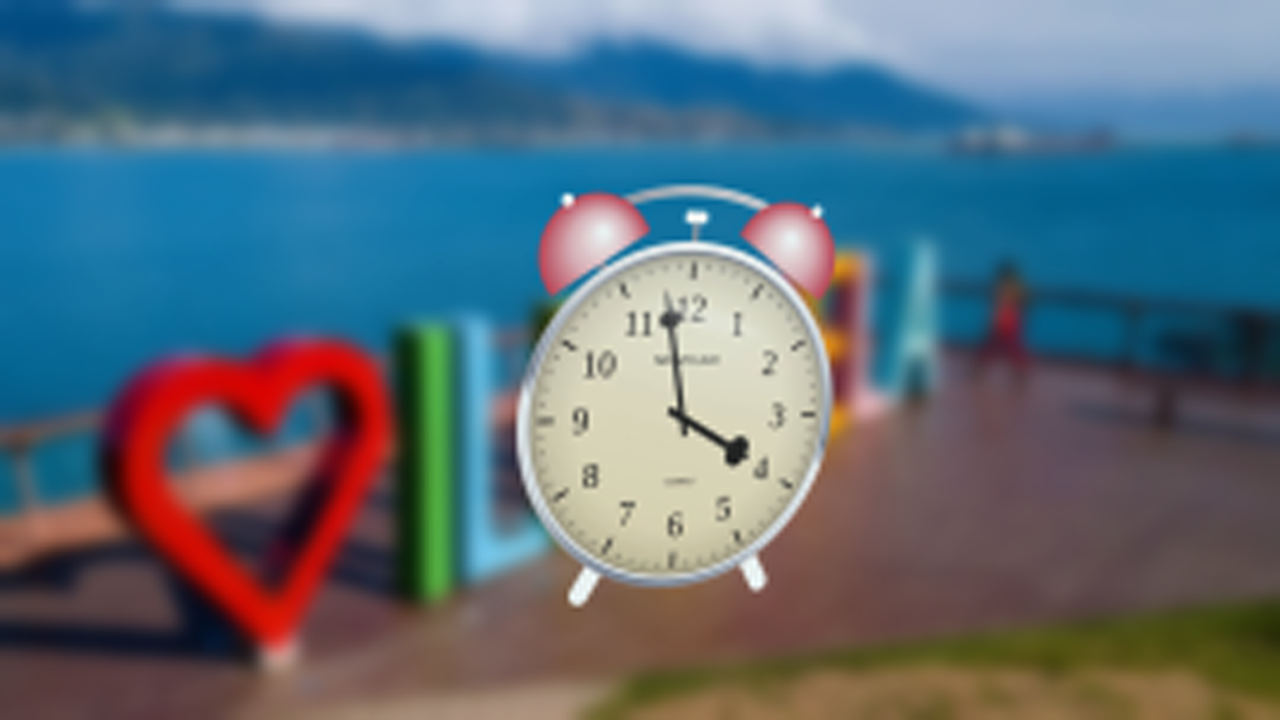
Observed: 3,58
